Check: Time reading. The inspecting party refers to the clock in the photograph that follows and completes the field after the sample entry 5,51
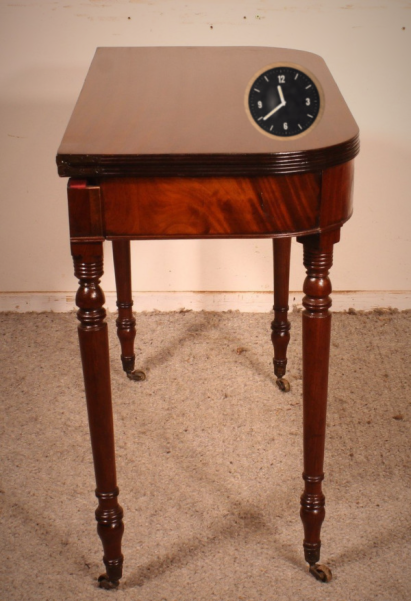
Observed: 11,39
